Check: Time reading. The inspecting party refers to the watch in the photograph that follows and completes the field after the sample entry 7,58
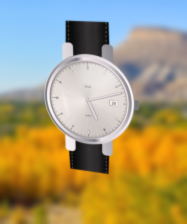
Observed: 5,12
